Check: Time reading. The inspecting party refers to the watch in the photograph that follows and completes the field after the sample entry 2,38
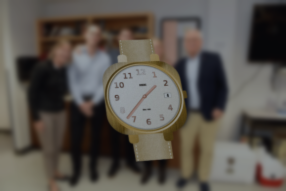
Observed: 1,37
